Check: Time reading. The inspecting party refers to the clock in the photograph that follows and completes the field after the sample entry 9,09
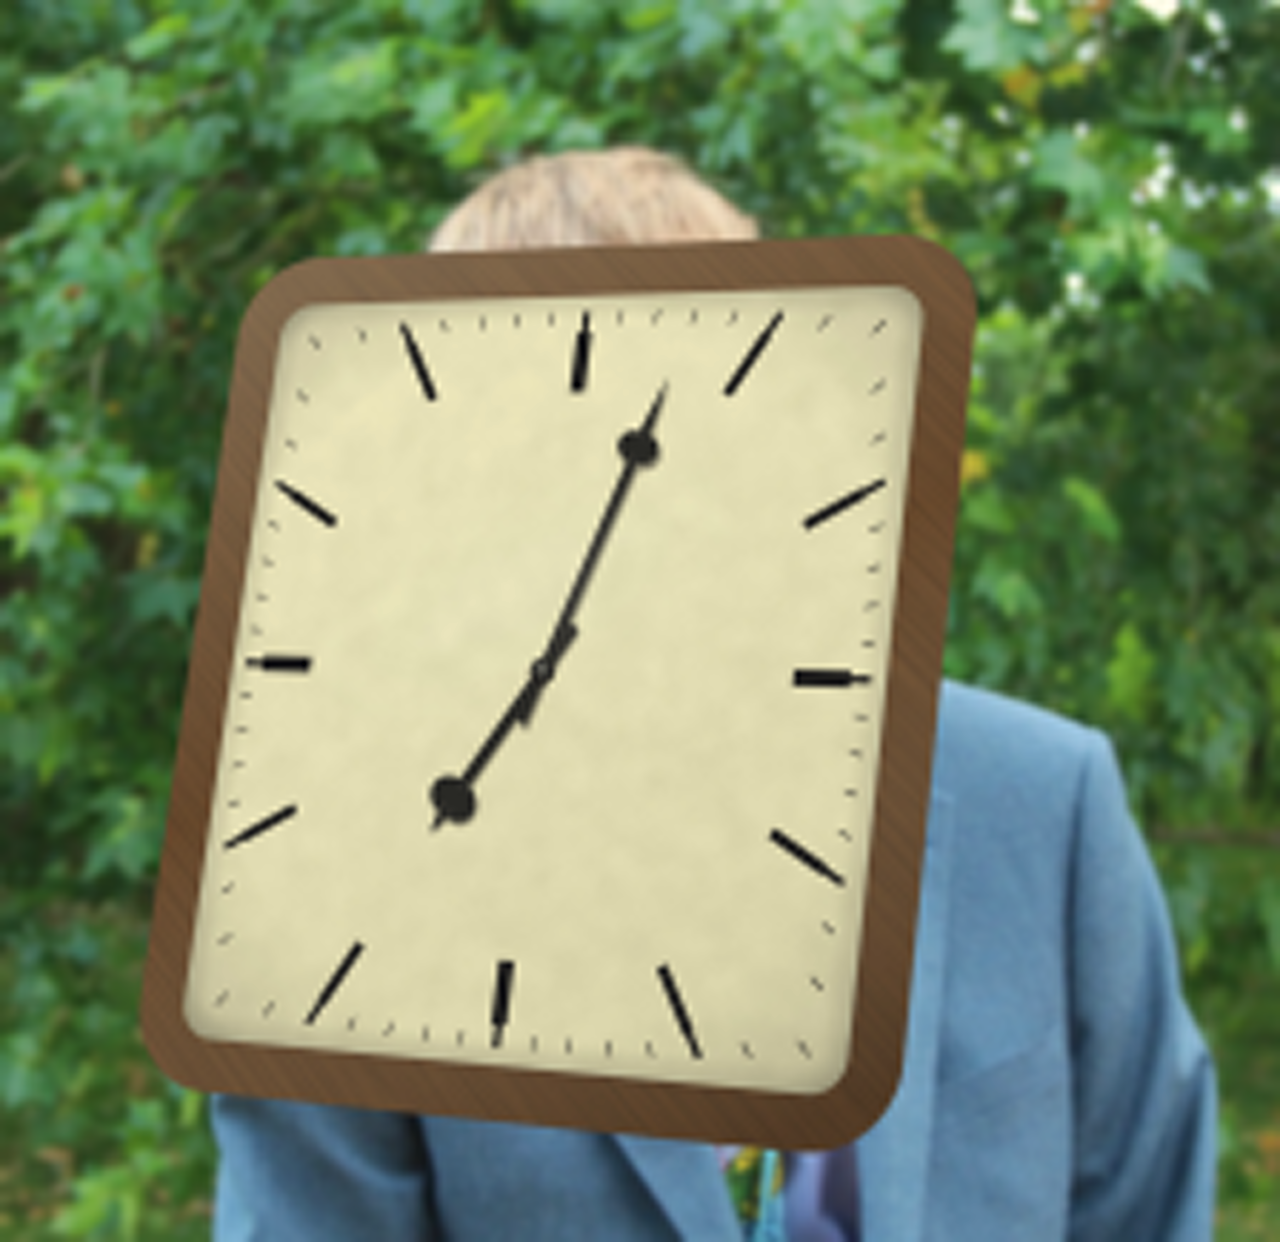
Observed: 7,03
